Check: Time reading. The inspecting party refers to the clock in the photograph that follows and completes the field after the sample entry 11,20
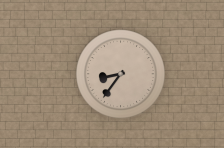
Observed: 8,36
